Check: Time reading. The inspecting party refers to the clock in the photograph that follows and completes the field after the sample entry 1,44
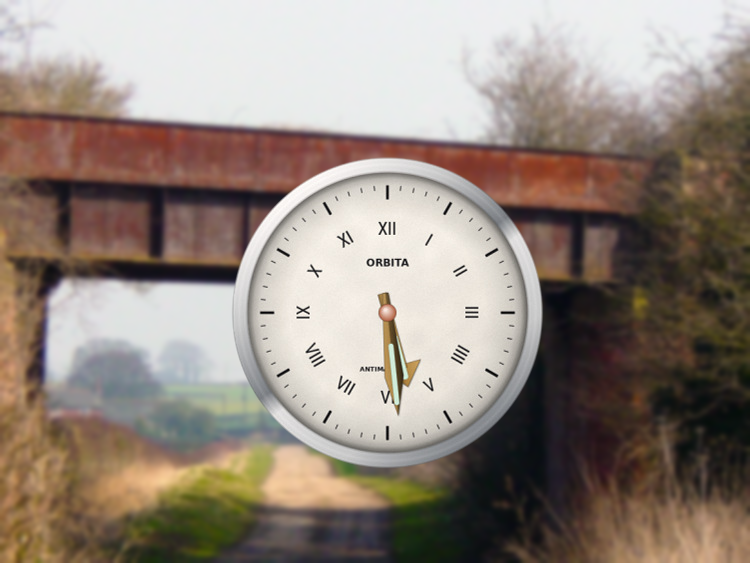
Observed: 5,29
